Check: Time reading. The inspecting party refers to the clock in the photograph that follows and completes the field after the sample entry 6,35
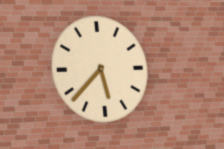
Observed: 5,38
